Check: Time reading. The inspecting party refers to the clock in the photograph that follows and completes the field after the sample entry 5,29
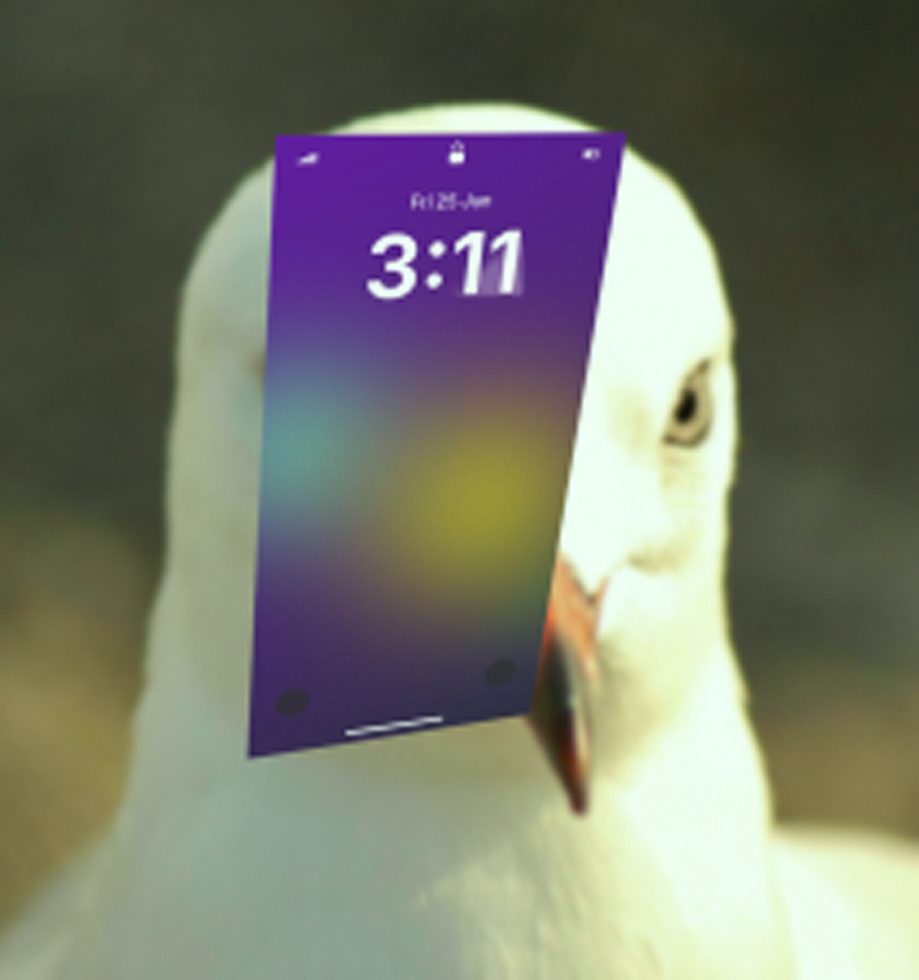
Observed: 3,11
